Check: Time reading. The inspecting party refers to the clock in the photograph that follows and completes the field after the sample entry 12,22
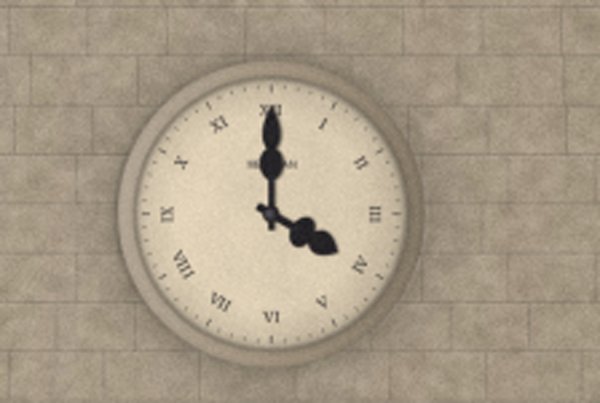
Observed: 4,00
